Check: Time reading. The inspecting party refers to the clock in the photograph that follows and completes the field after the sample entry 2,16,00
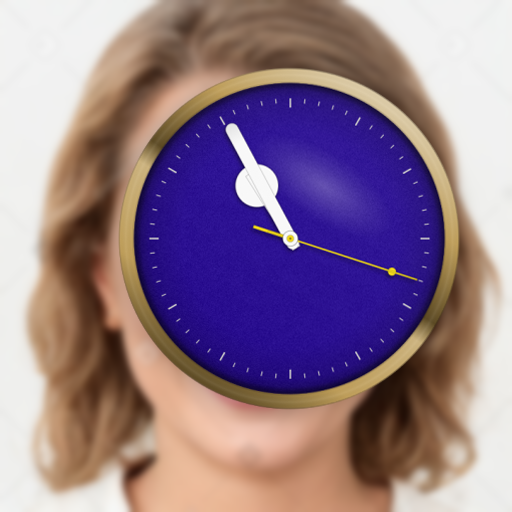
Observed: 10,55,18
